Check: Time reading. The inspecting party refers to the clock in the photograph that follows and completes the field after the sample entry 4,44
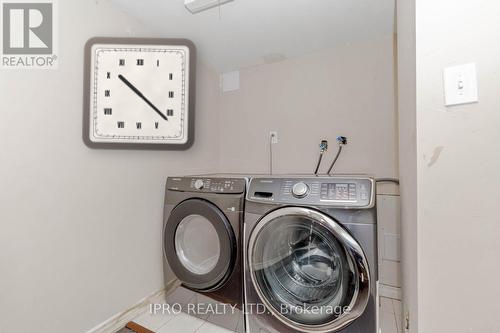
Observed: 10,22
